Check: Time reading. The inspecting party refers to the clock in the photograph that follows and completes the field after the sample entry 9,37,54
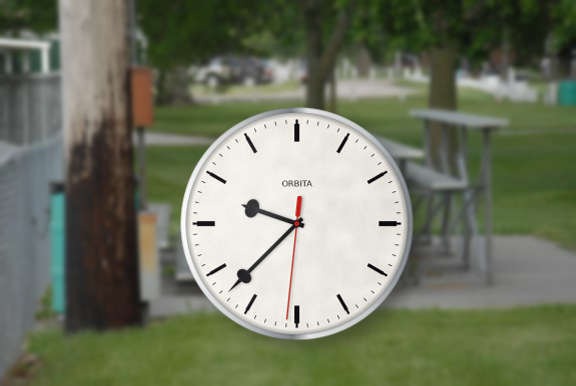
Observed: 9,37,31
